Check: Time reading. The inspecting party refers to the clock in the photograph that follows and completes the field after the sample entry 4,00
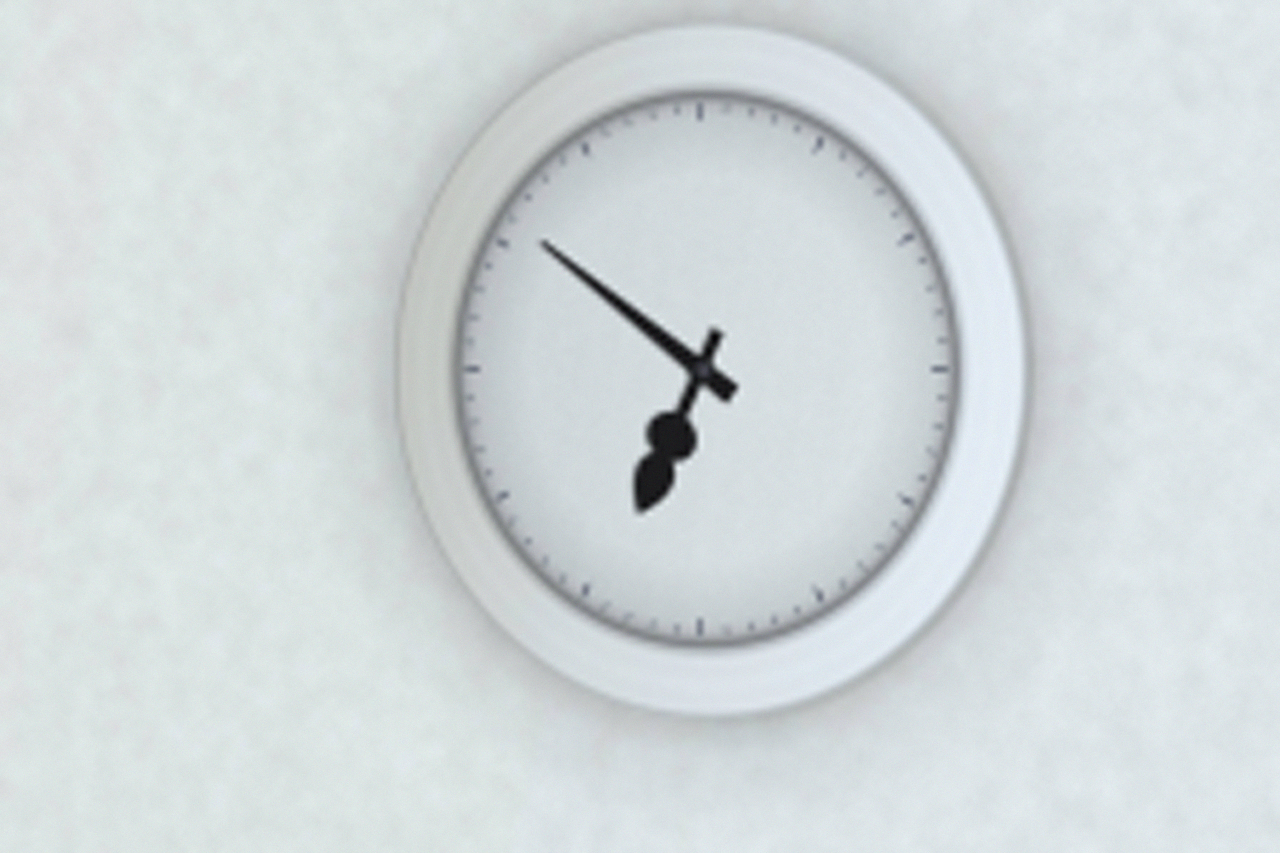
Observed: 6,51
